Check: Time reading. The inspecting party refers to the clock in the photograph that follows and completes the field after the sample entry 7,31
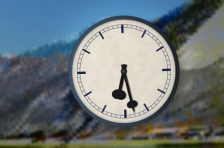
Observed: 6,28
